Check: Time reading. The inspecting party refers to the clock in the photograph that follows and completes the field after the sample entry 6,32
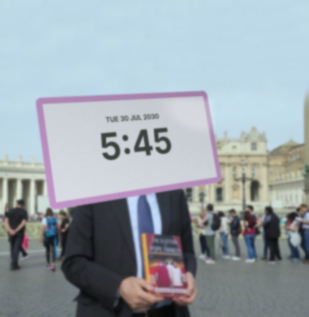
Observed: 5,45
